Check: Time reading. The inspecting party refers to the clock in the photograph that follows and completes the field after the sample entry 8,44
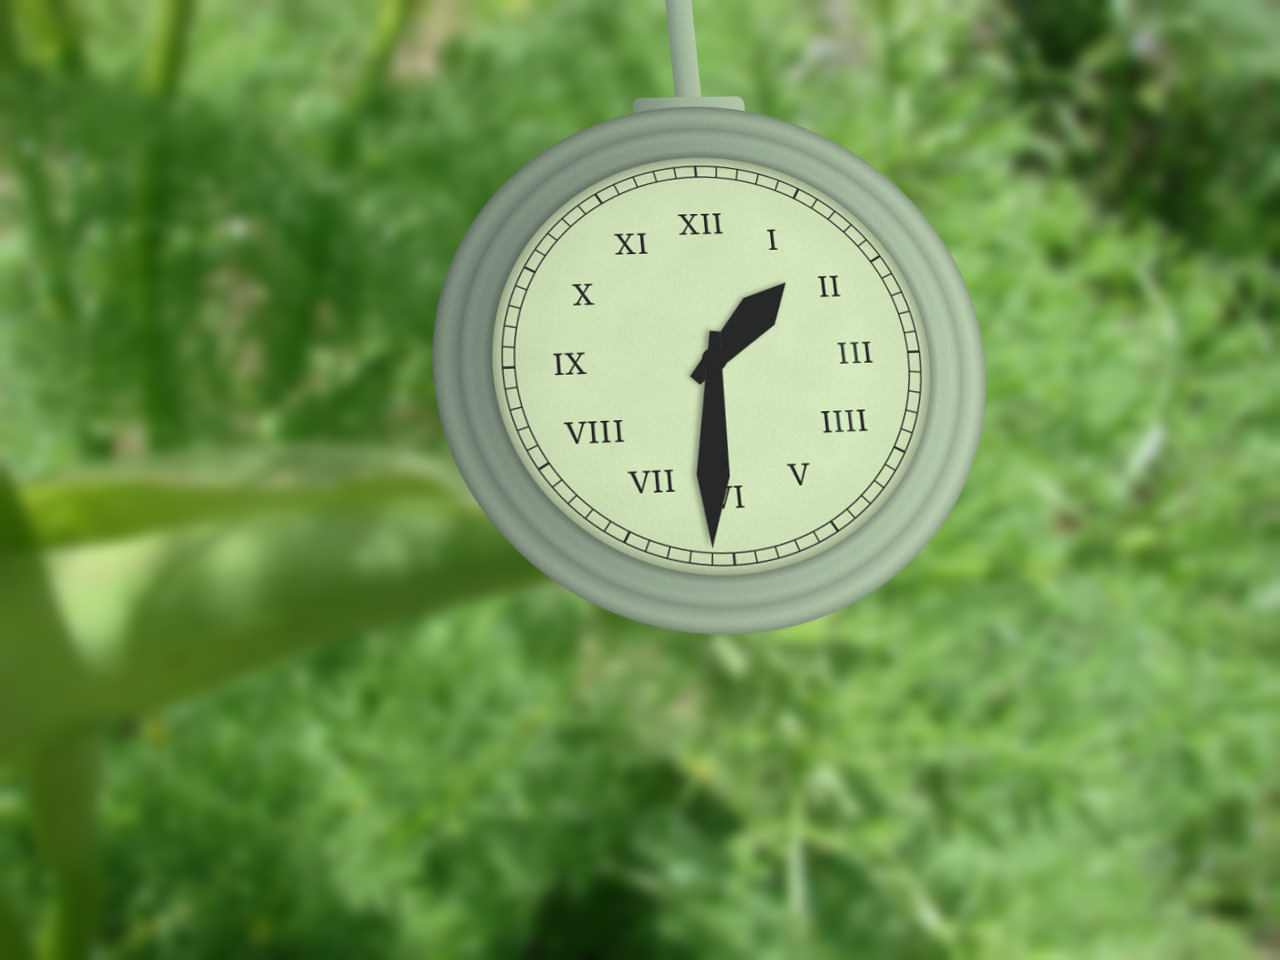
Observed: 1,31
